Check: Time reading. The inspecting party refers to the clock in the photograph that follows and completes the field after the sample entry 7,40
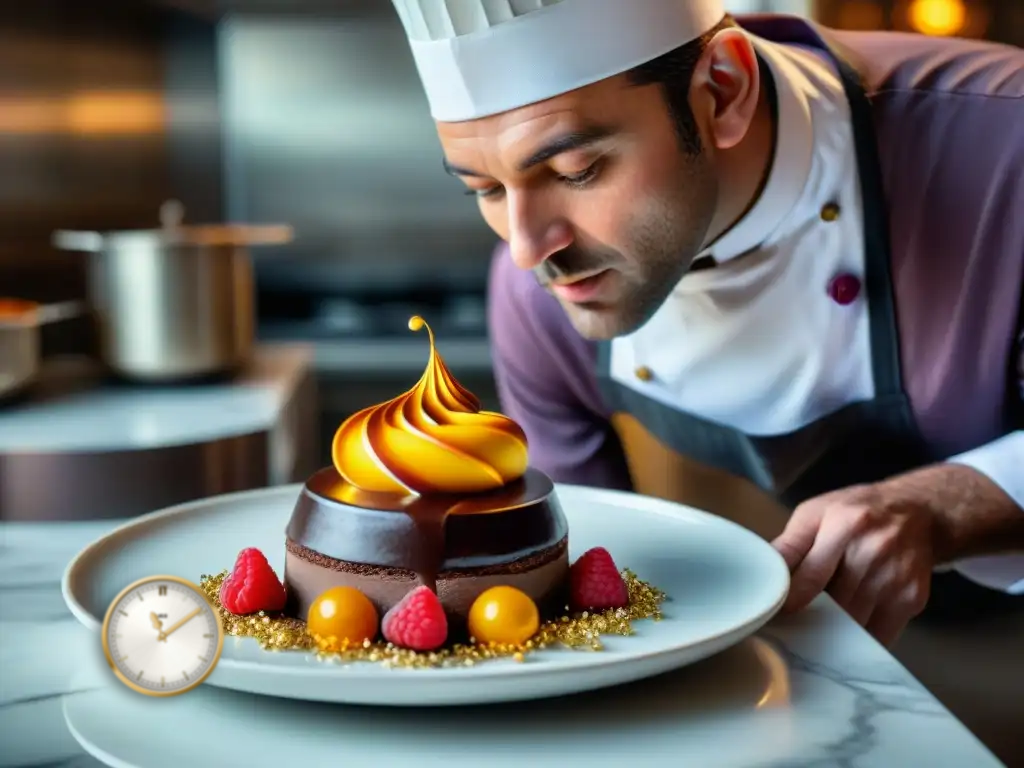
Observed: 11,09
